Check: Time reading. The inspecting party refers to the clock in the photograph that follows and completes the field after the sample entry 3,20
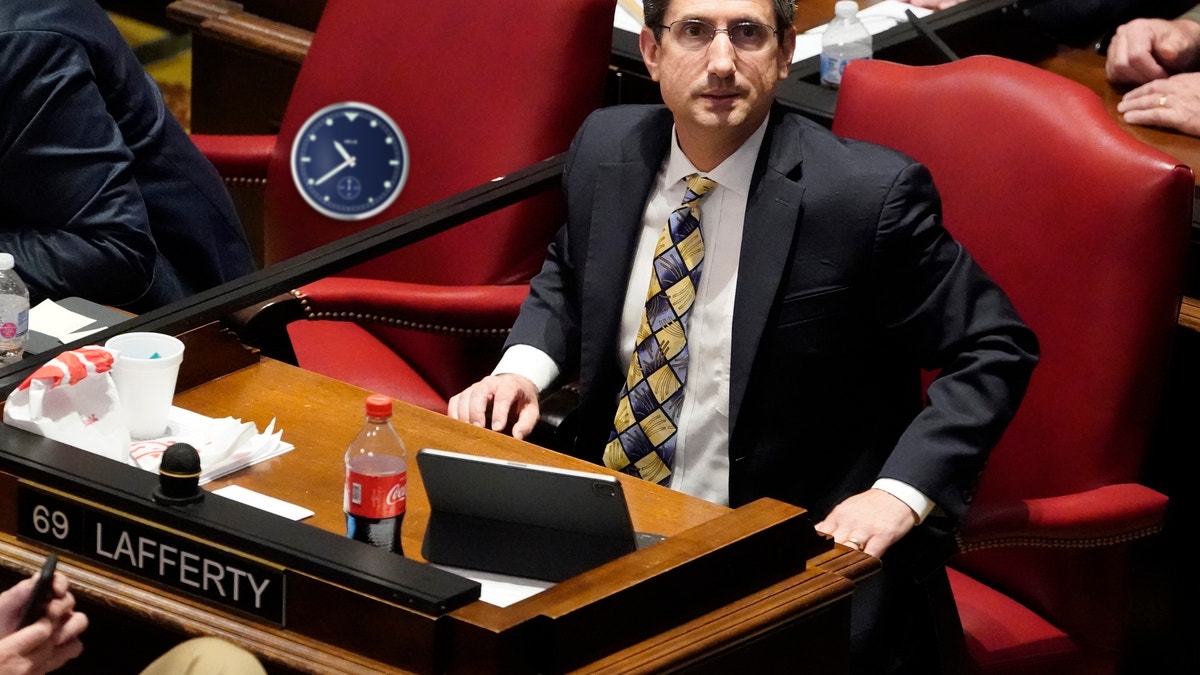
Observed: 10,39
